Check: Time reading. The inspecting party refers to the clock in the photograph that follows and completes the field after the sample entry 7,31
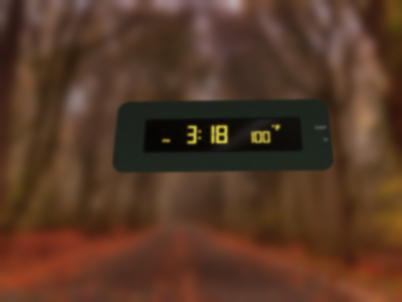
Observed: 3,18
